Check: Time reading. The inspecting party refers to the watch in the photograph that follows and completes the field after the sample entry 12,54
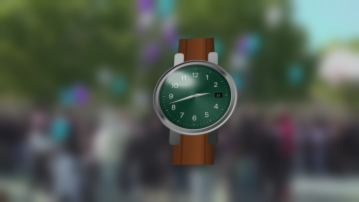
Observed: 2,42
